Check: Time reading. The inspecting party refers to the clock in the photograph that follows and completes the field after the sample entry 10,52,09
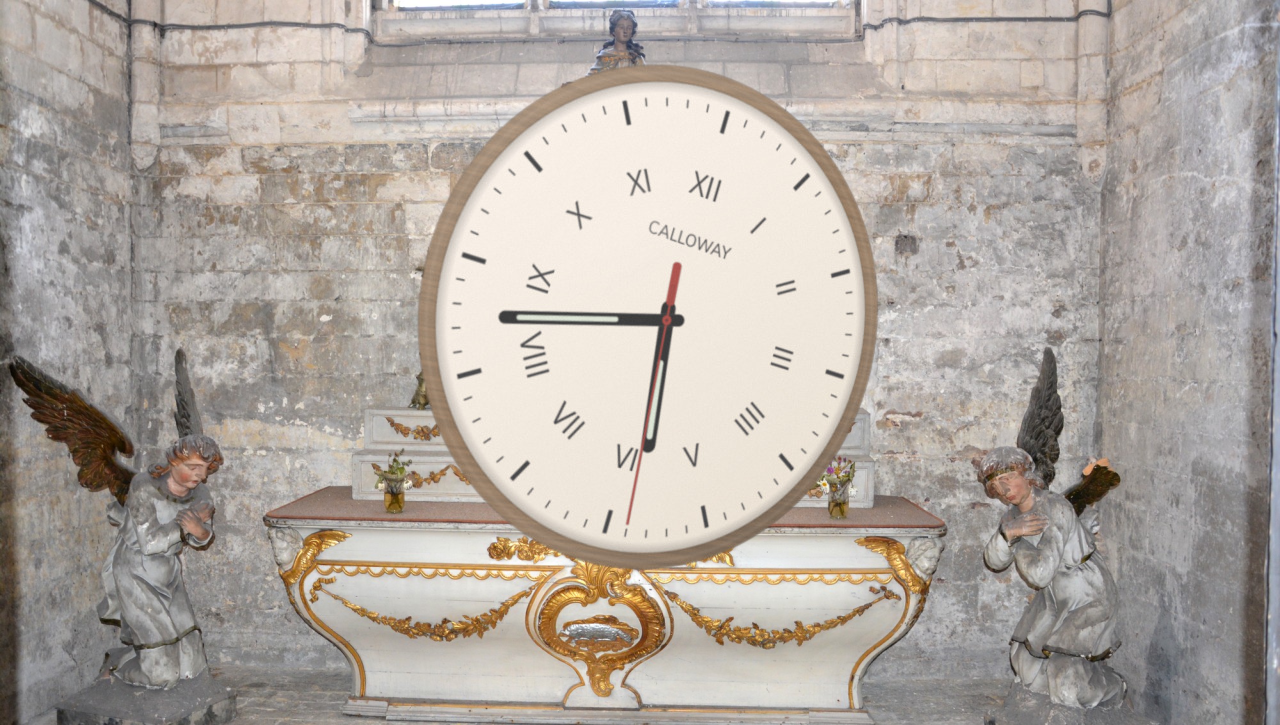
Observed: 5,42,29
